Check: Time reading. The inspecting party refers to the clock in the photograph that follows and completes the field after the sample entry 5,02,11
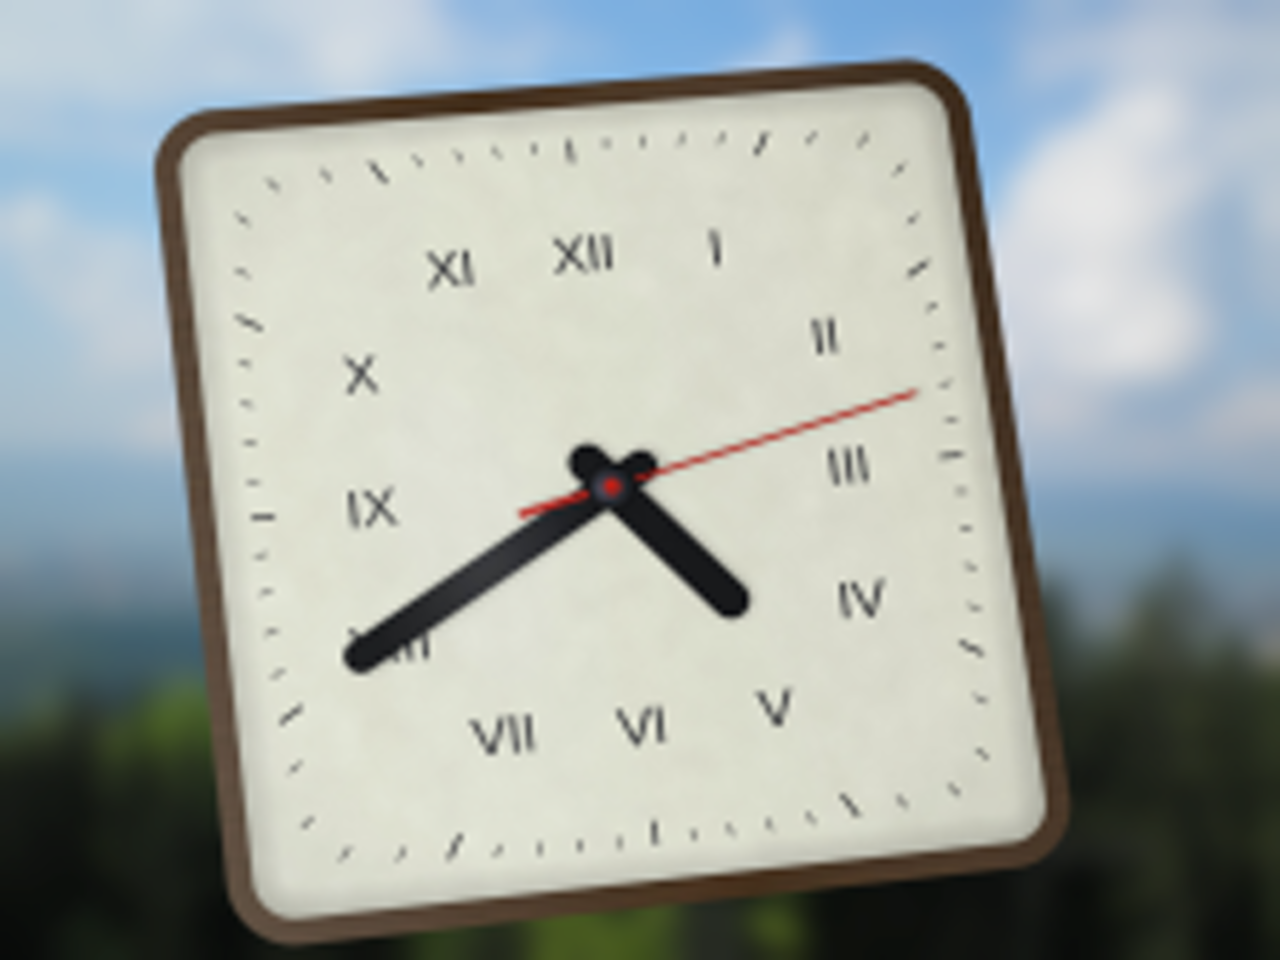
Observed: 4,40,13
